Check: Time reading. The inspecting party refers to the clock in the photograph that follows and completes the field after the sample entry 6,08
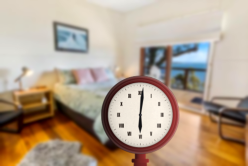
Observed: 6,01
